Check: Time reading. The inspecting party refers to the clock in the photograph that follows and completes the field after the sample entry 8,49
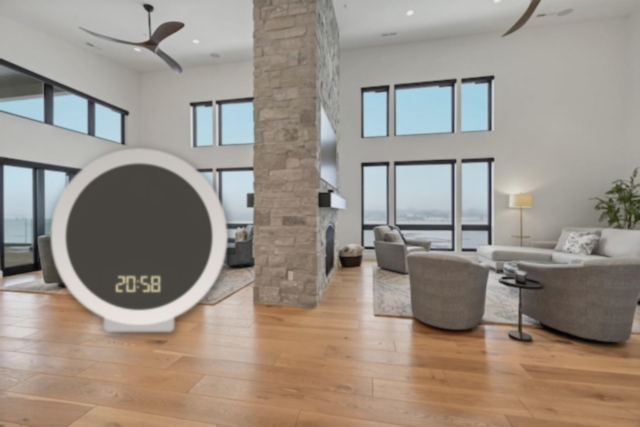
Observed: 20,58
